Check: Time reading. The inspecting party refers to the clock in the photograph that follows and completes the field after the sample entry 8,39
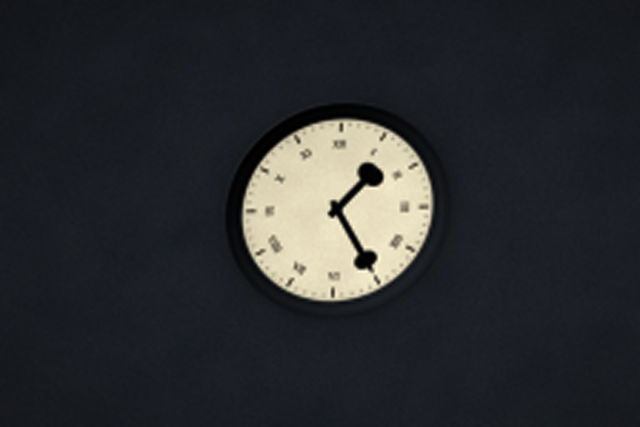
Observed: 1,25
